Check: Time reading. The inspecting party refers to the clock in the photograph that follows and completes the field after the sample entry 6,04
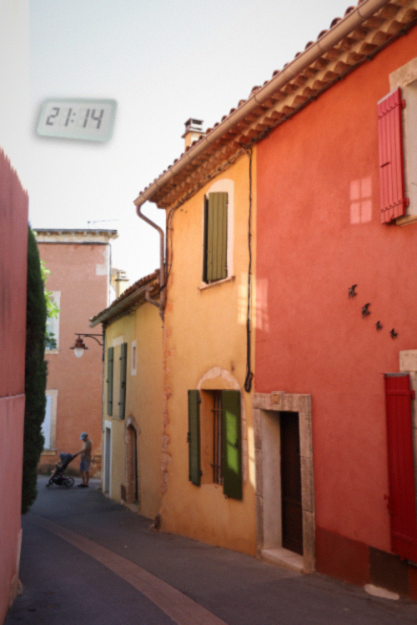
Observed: 21,14
